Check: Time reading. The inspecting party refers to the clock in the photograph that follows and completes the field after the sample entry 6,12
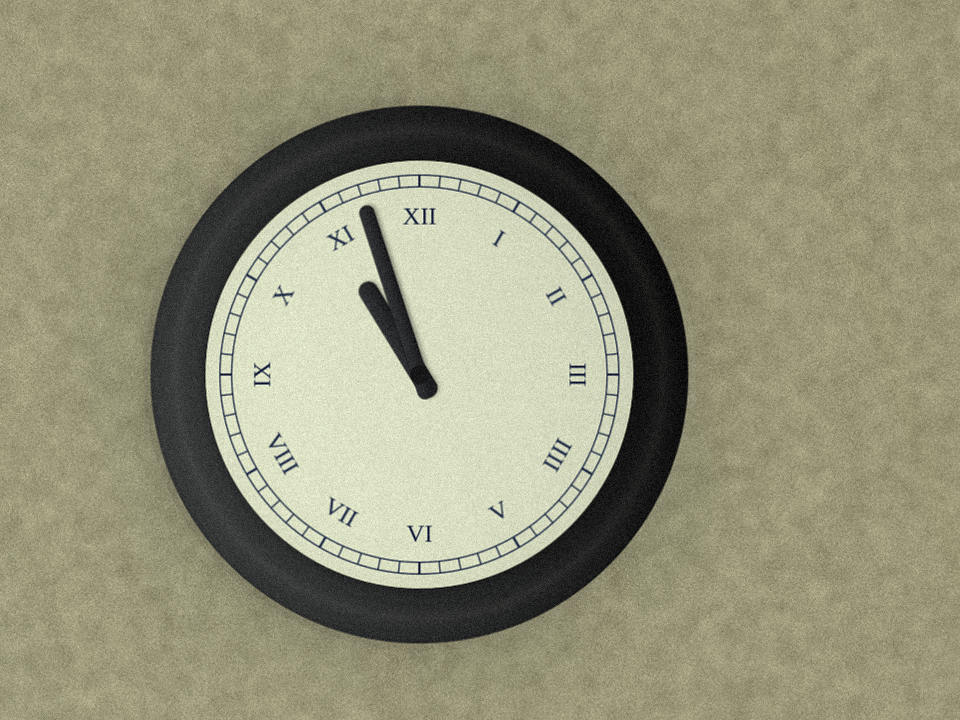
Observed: 10,57
